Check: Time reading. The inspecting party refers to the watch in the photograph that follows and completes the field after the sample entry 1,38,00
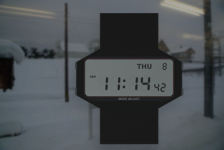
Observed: 11,14,42
